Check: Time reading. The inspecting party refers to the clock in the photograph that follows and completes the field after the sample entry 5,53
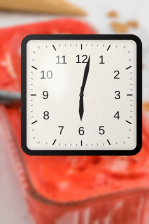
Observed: 6,02
